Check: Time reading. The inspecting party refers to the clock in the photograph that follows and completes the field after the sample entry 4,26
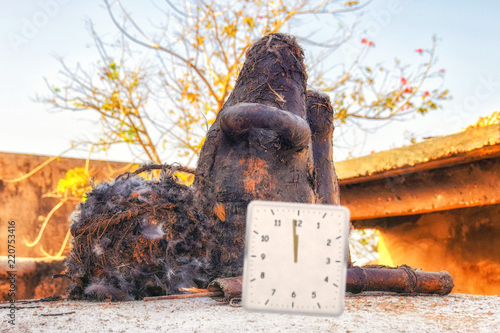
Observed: 11,59
